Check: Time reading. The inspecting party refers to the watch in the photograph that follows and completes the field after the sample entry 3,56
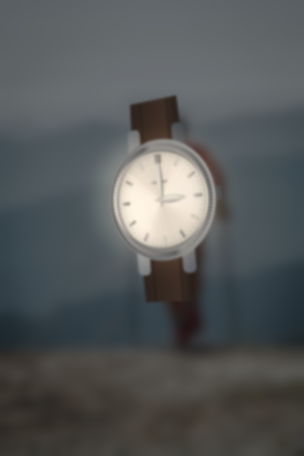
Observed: 3,00
